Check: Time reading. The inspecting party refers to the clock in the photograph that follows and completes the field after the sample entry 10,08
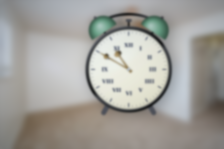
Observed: 10,50
